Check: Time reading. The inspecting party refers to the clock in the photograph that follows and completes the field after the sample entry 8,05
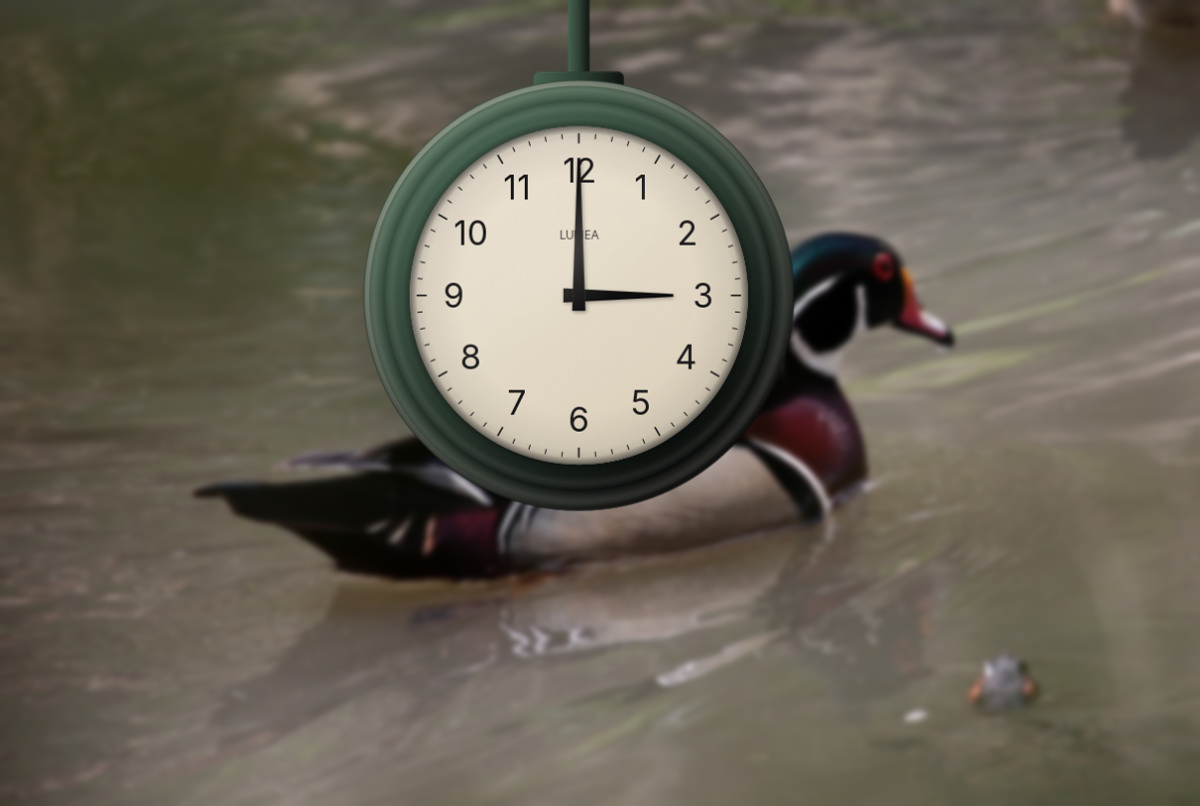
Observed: 3,00
